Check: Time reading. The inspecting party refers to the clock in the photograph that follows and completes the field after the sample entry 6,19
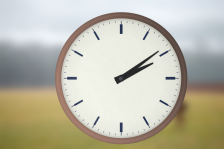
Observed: 2,09
